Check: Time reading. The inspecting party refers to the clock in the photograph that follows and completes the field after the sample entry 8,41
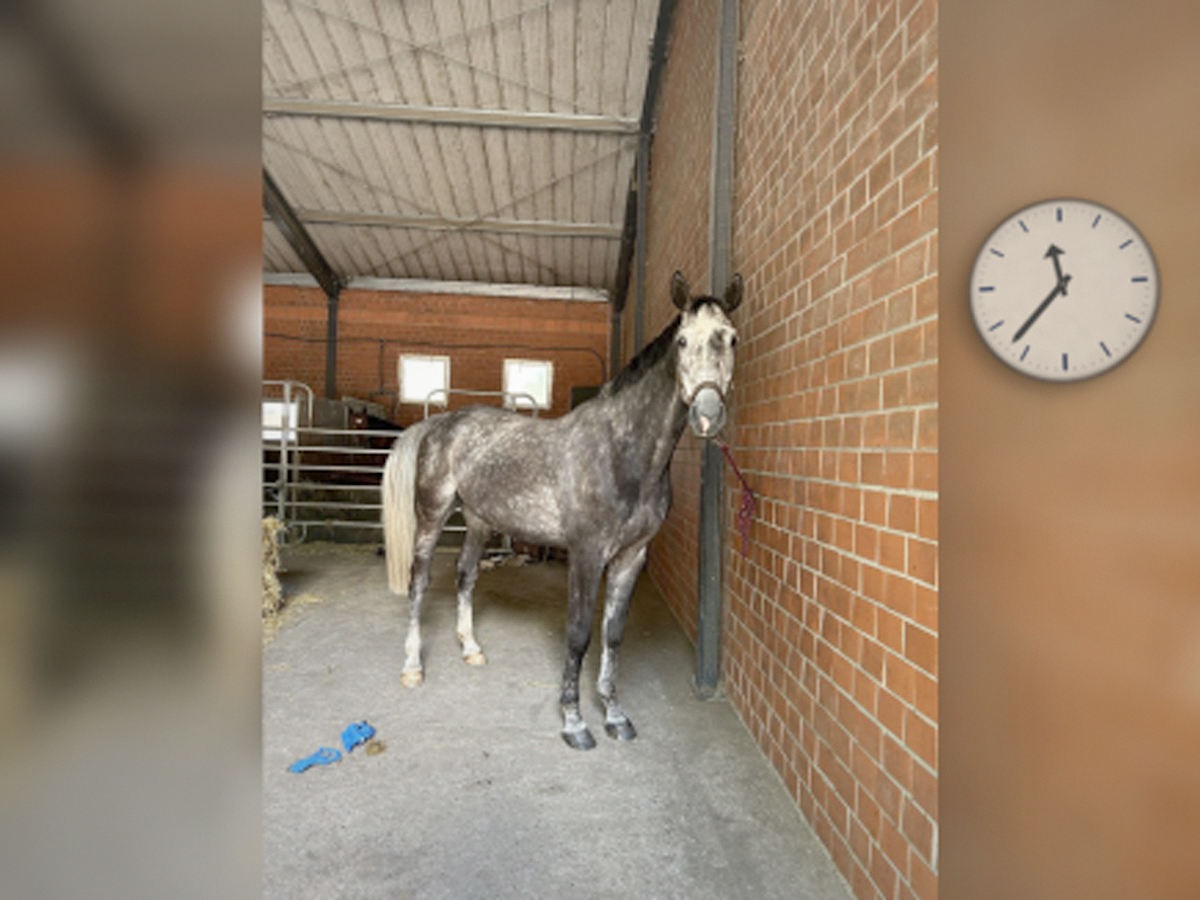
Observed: 11,37
